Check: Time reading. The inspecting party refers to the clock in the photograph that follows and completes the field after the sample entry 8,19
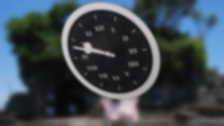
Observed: 9,48
